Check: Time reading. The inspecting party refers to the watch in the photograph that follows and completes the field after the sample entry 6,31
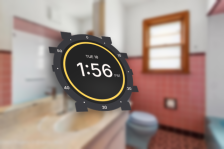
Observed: 1,56
